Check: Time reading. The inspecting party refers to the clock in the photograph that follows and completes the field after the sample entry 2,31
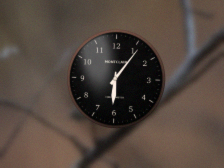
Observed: 6,06
